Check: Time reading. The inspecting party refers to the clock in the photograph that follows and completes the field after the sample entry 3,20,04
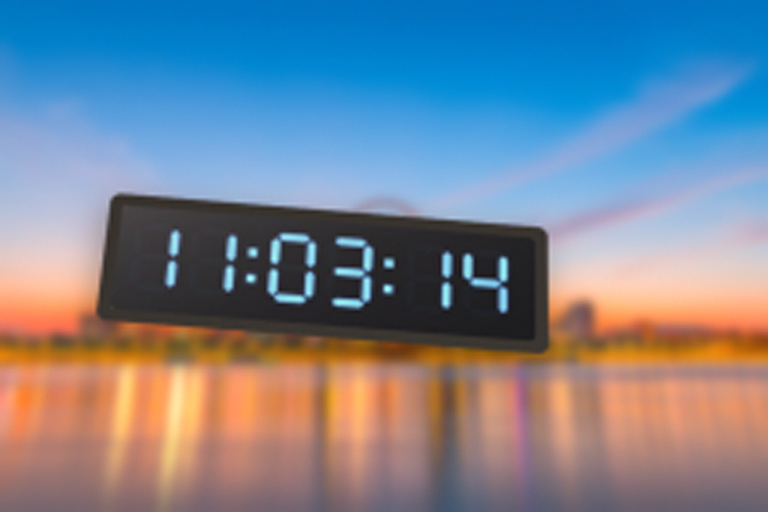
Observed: 11,03,14
